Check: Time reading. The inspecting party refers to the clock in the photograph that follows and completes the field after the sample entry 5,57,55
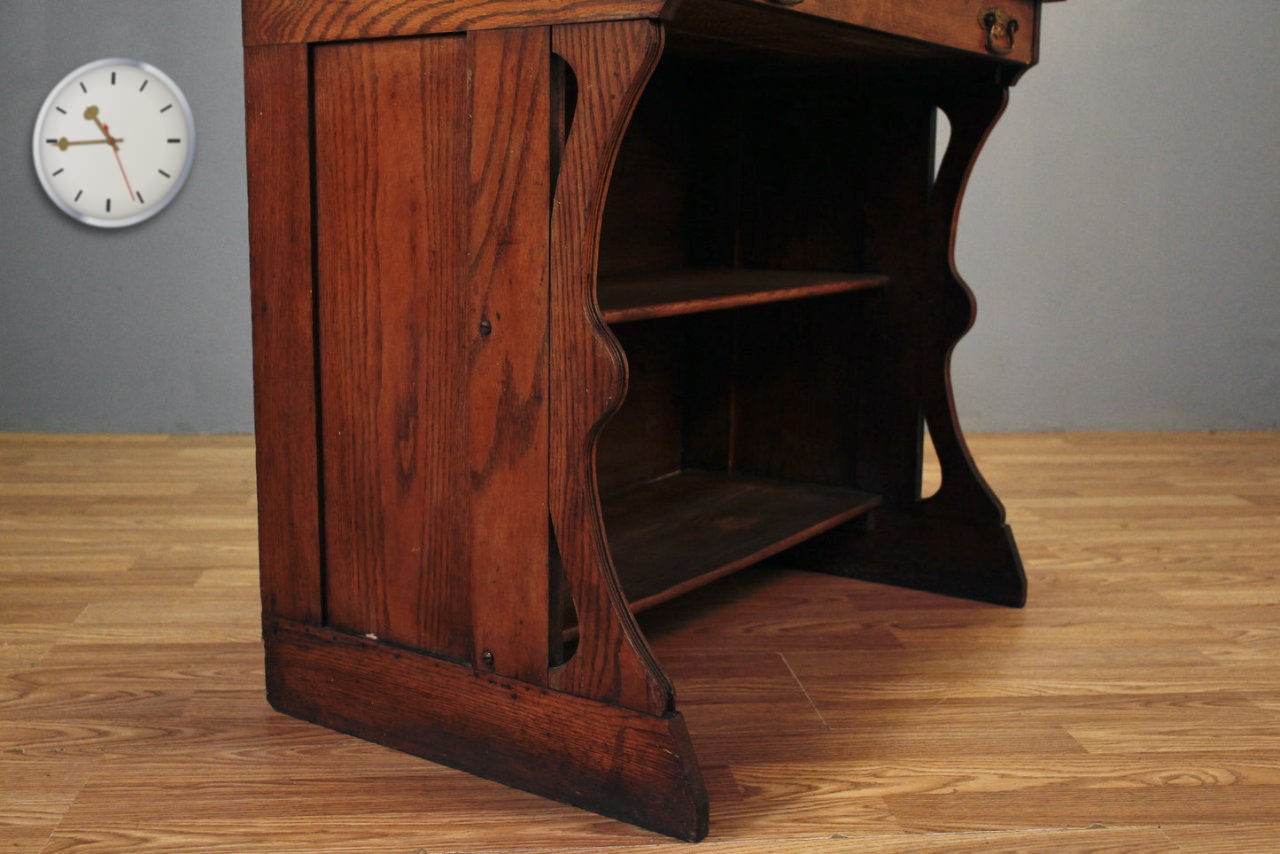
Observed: 10,44,26
